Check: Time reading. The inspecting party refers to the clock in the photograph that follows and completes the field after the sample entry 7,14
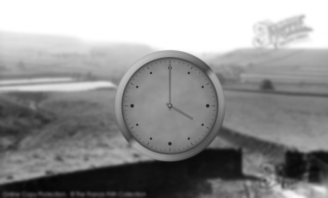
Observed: 4,00
